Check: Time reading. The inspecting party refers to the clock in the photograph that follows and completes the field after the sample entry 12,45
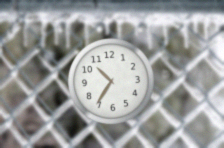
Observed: 10,36
